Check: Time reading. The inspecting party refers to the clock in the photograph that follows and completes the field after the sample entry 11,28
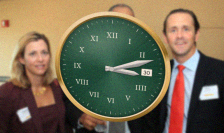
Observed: 3,12
